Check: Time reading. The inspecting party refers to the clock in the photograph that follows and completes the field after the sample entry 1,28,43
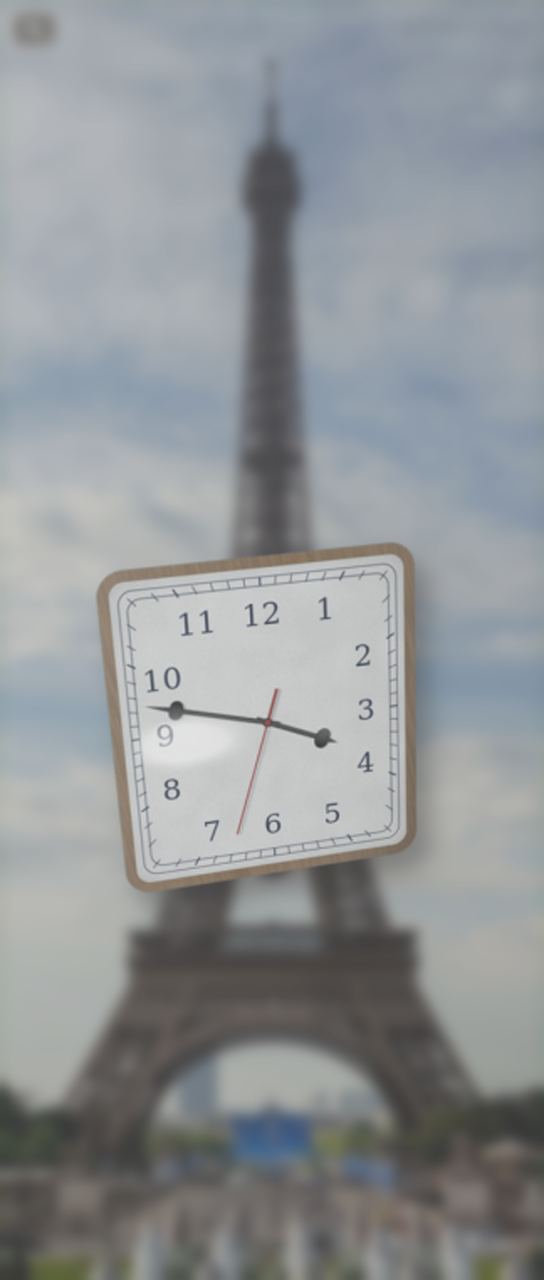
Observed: 3,47,33
